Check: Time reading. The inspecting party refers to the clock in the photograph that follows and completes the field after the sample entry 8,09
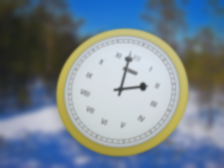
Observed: 1,58
